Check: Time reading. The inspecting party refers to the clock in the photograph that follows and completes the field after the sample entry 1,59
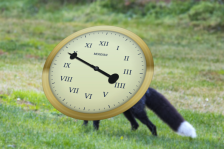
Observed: 3,49
